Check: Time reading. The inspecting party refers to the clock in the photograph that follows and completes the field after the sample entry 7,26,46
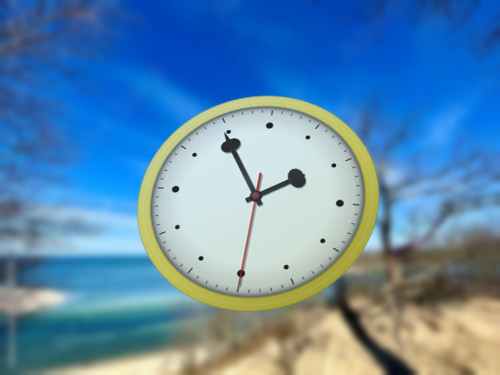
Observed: 1,54,30
